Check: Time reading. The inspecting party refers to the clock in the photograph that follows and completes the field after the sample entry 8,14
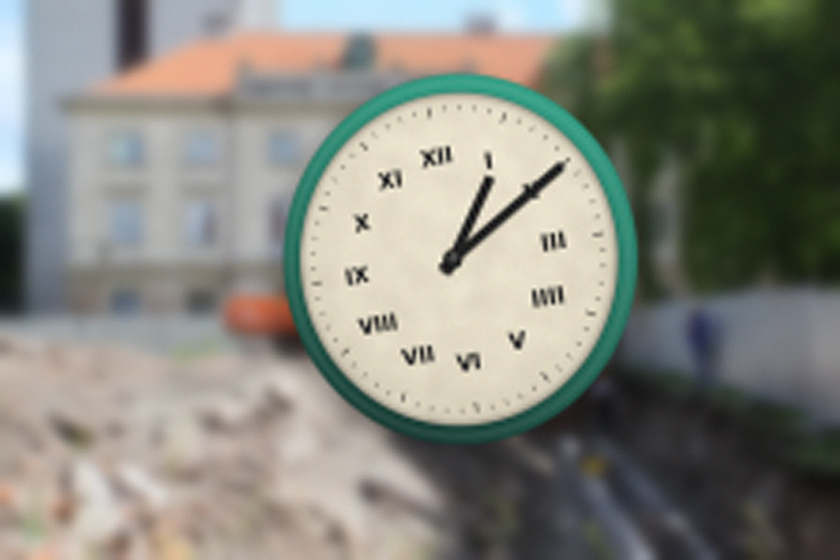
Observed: 1,10
